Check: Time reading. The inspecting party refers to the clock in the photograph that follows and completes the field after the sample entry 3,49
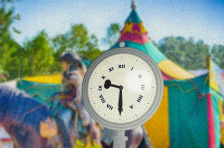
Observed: 9,30
